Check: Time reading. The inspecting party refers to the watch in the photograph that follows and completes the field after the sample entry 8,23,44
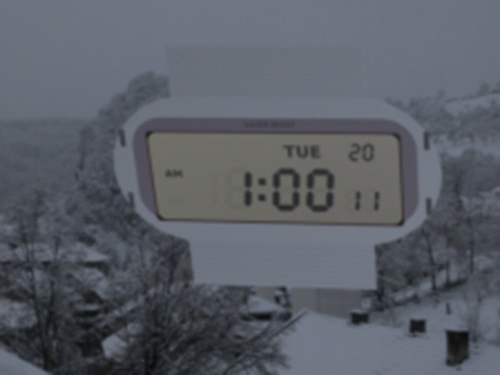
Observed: 1,00,11
